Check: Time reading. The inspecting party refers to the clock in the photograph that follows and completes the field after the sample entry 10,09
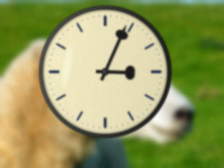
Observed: 3,04
